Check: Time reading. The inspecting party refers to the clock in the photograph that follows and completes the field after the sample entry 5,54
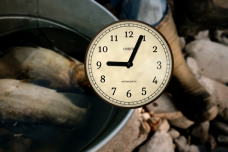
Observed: 9,04
